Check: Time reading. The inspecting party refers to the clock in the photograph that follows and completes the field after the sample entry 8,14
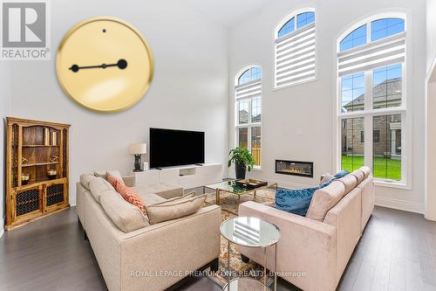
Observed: 2,44
